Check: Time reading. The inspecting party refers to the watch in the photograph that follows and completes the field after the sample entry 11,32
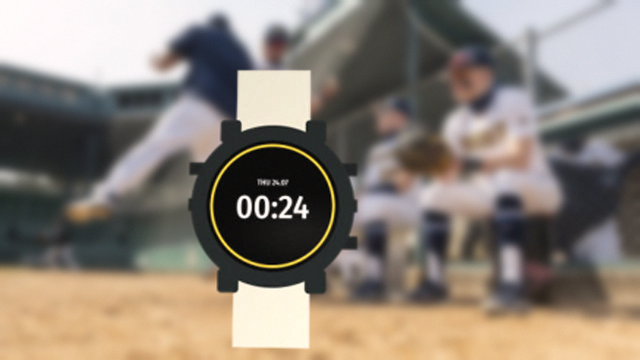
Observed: 0,24
